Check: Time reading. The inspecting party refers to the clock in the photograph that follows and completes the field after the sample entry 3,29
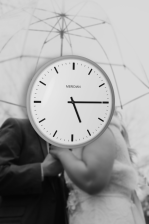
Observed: 5,15
